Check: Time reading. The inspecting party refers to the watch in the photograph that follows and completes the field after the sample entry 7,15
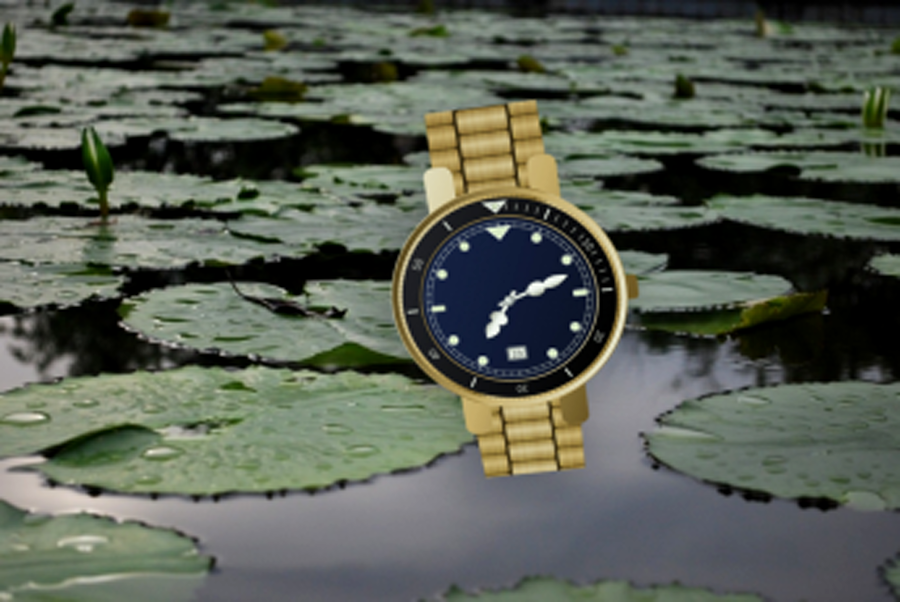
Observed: 7,12
